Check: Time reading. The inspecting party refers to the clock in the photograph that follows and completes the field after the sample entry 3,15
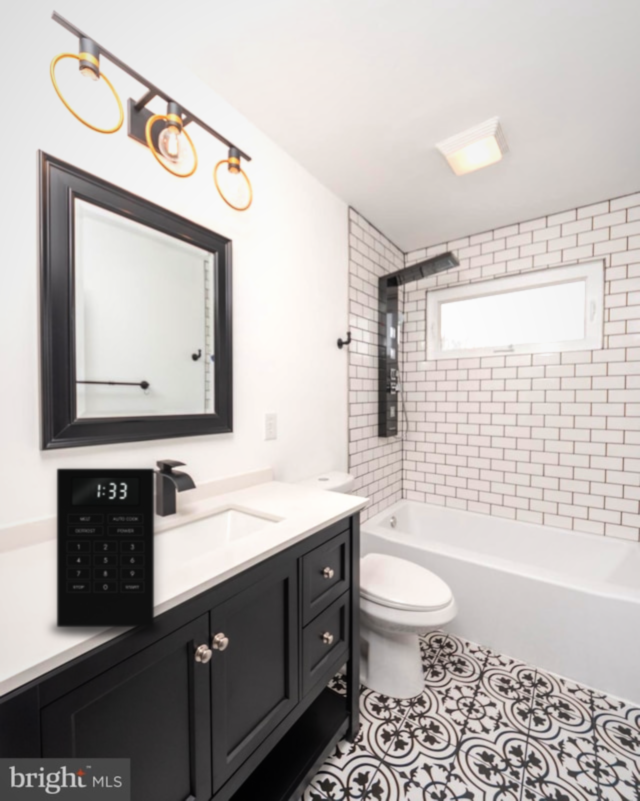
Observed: 1,33
